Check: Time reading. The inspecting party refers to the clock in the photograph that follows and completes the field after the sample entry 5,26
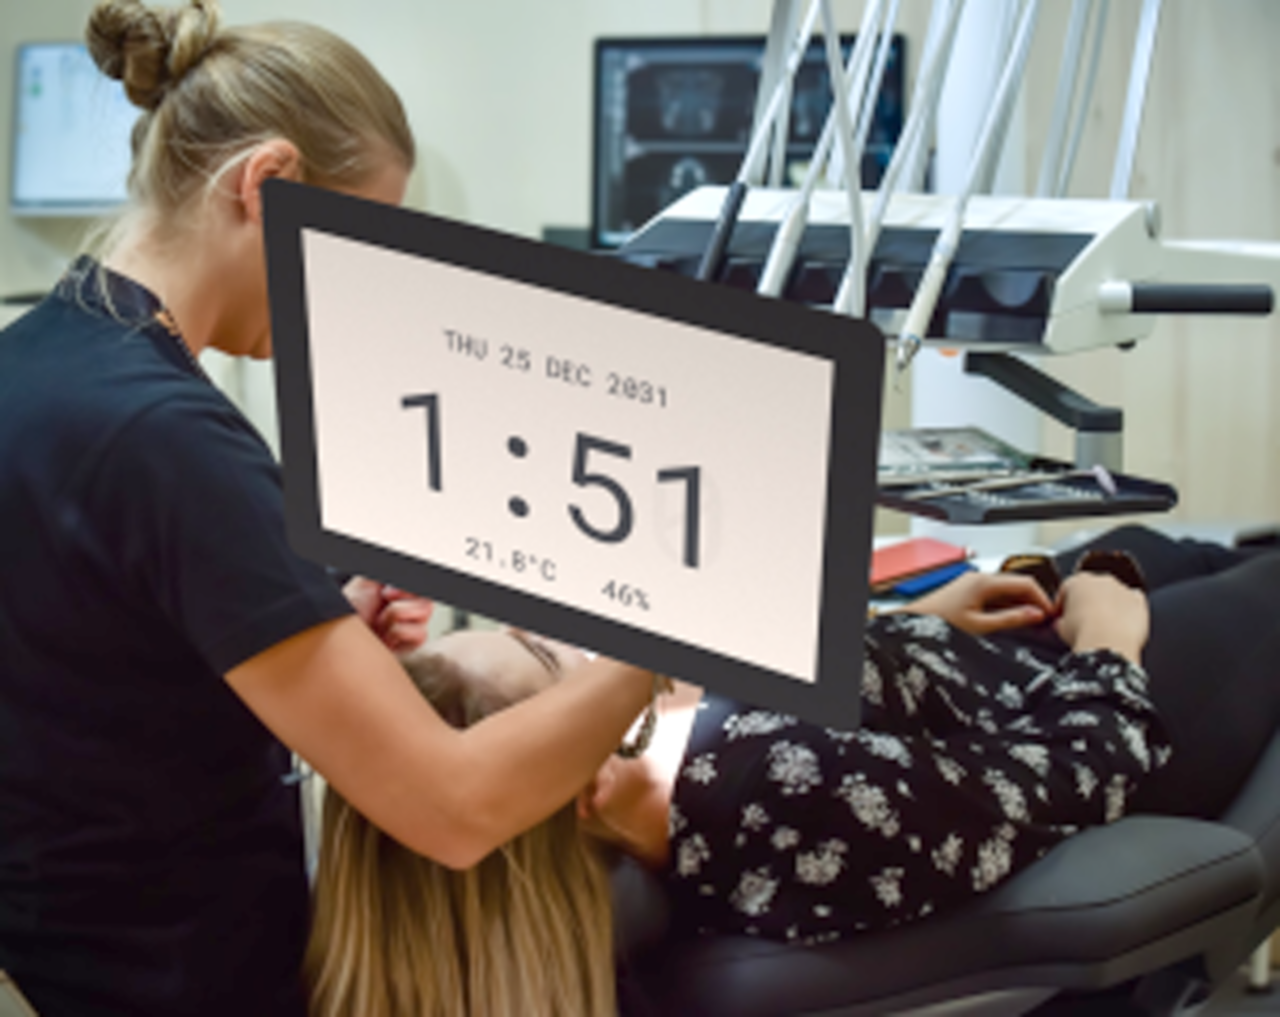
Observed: 1,51
